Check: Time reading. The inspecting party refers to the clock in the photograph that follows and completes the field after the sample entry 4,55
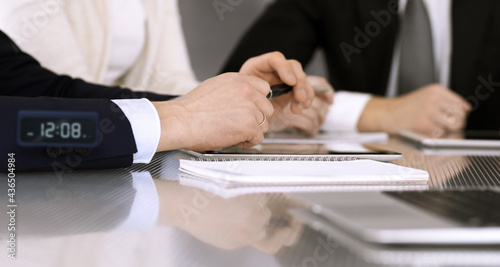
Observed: 12,08
